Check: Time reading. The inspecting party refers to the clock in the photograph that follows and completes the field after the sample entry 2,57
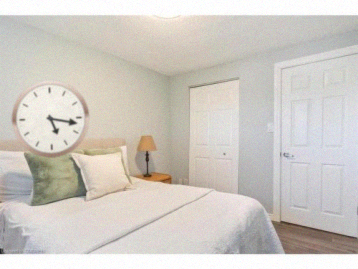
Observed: 5,17
